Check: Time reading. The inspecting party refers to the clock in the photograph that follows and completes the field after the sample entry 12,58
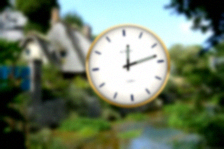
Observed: 12,13
